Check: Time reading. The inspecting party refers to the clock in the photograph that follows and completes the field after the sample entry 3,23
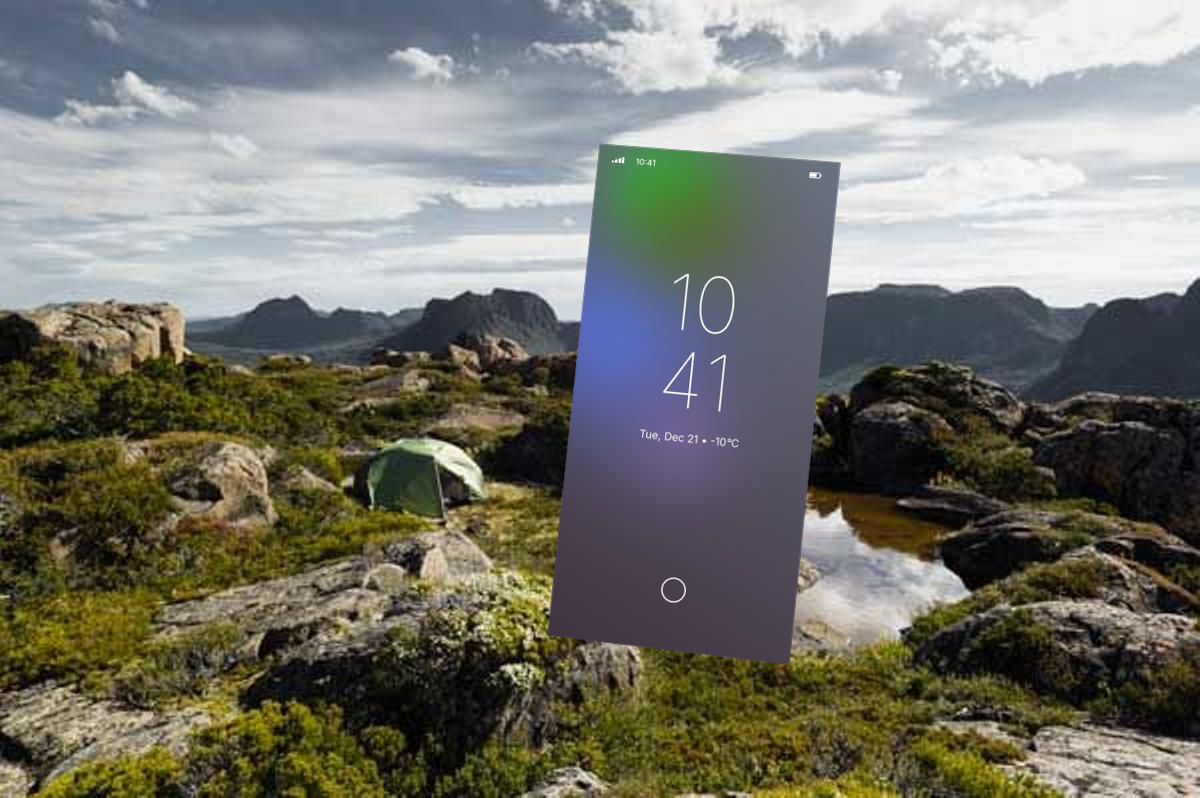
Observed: 10,41
